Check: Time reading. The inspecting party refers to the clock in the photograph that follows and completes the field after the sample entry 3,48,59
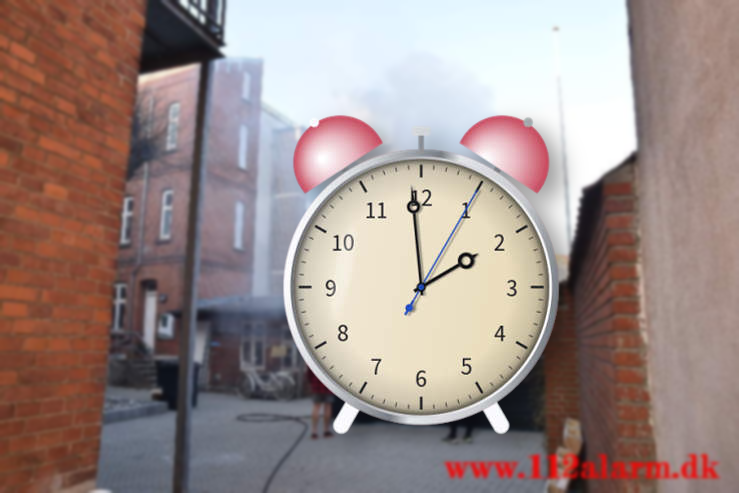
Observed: 1,59,05
